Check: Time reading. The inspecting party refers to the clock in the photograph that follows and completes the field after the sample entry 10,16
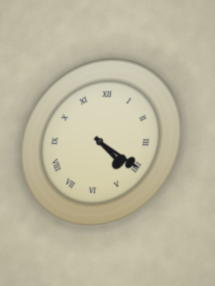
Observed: 4,20
